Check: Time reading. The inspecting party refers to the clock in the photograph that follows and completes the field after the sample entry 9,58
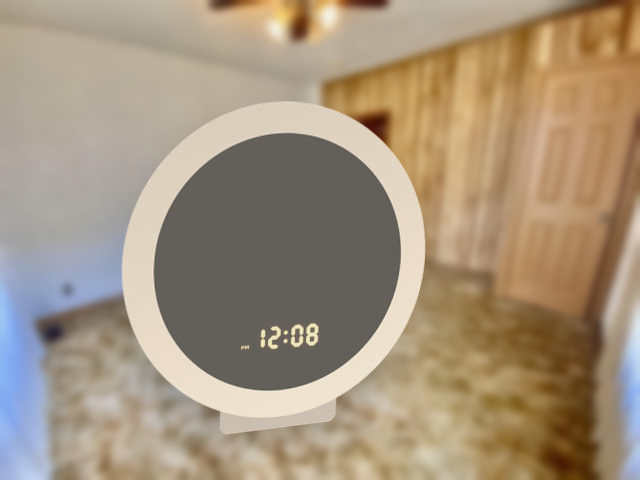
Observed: 12,08
